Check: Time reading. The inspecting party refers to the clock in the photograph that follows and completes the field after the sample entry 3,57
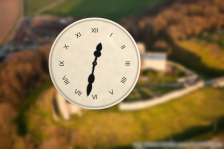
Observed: 12,32
